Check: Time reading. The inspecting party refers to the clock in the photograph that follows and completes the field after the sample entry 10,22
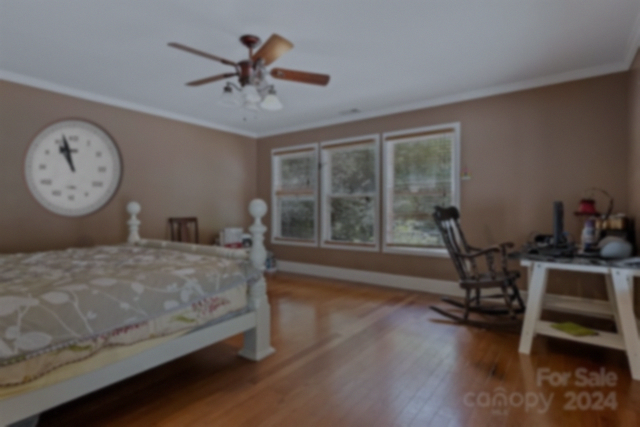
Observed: 10,57
